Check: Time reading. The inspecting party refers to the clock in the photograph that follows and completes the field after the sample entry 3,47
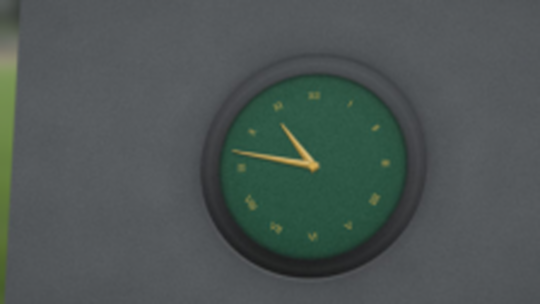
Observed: 10,47
